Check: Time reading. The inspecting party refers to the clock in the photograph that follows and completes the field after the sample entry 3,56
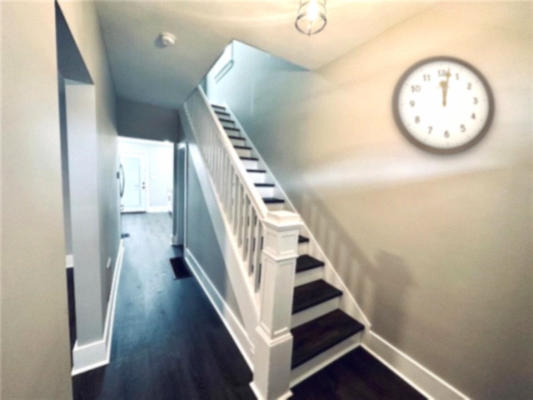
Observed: 12,02
